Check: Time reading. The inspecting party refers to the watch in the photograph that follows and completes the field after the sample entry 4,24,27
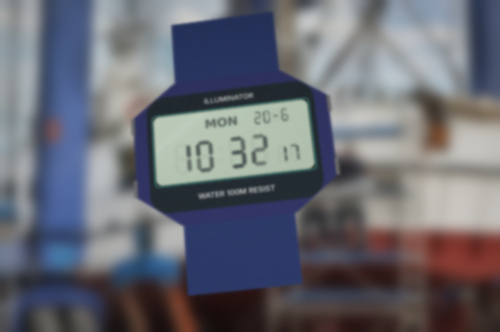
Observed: 10,32,17
